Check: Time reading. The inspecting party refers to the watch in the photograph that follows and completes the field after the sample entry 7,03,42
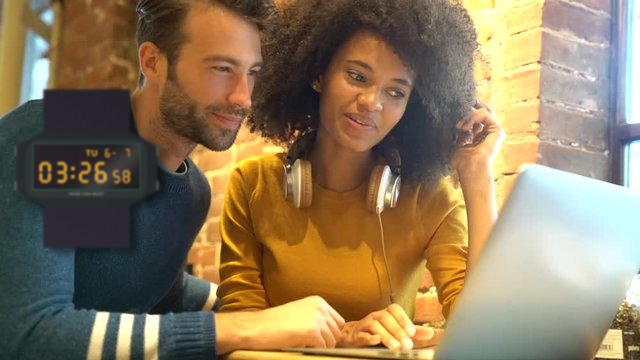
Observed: 3,26,58
